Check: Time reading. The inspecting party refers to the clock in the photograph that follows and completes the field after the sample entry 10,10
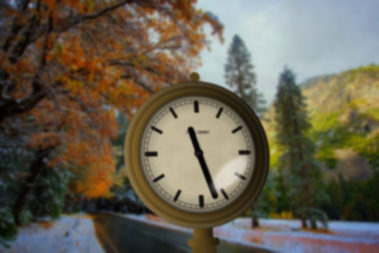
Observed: 11,27
